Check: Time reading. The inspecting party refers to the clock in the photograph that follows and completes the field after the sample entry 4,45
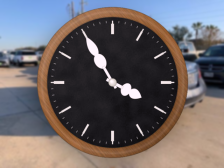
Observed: 3,55
